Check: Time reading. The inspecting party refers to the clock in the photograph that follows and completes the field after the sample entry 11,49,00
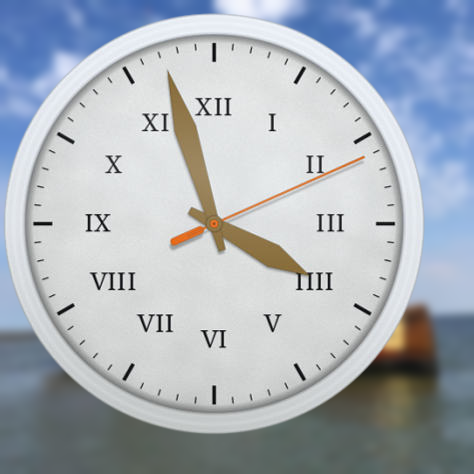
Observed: 3,57,11
